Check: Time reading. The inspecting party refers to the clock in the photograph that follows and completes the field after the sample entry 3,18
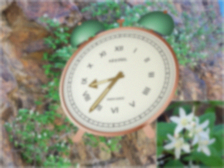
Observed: 8,36
